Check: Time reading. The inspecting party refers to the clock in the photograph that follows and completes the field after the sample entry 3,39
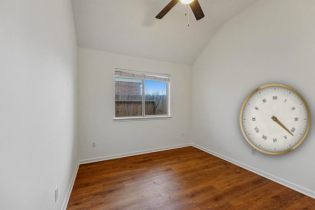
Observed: 4,22
